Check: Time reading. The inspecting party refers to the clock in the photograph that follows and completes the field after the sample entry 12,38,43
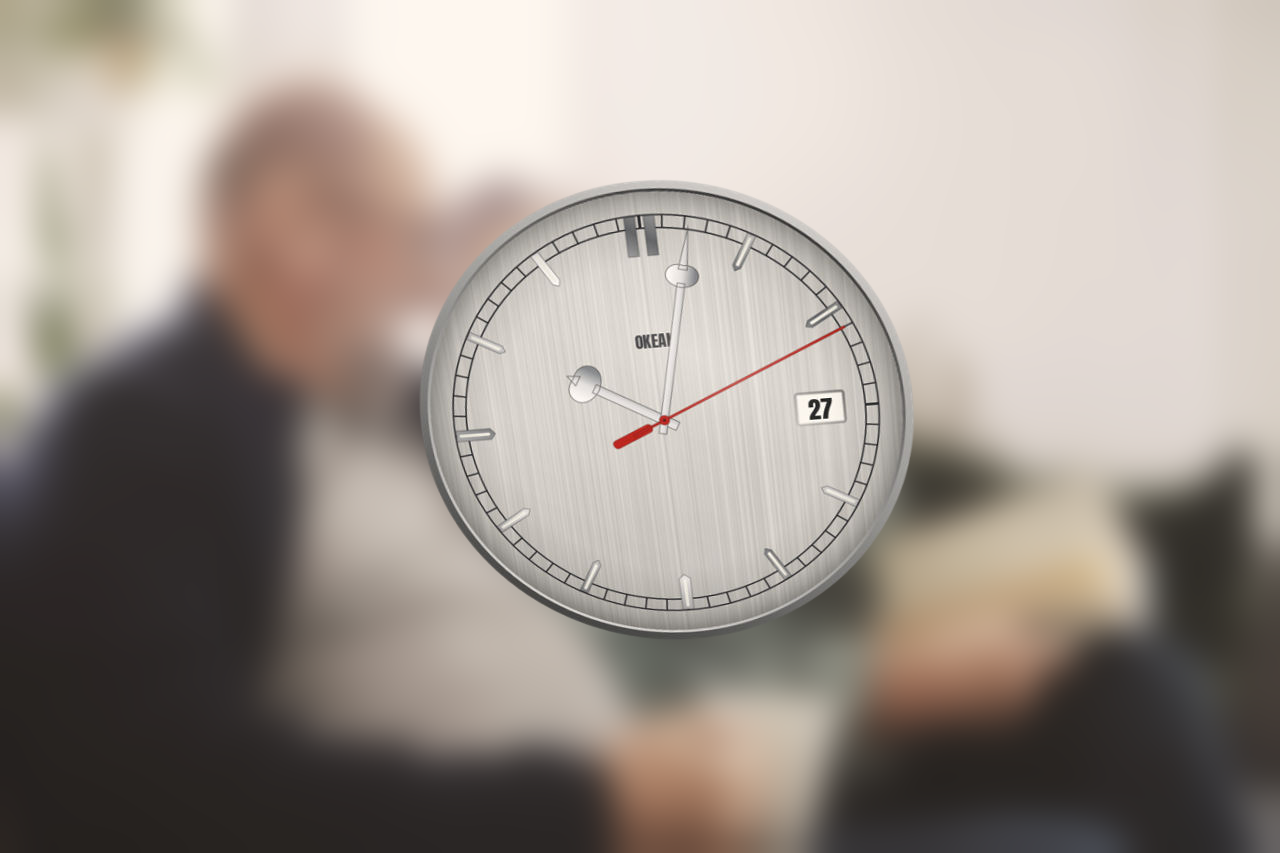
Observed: 10,02,11
